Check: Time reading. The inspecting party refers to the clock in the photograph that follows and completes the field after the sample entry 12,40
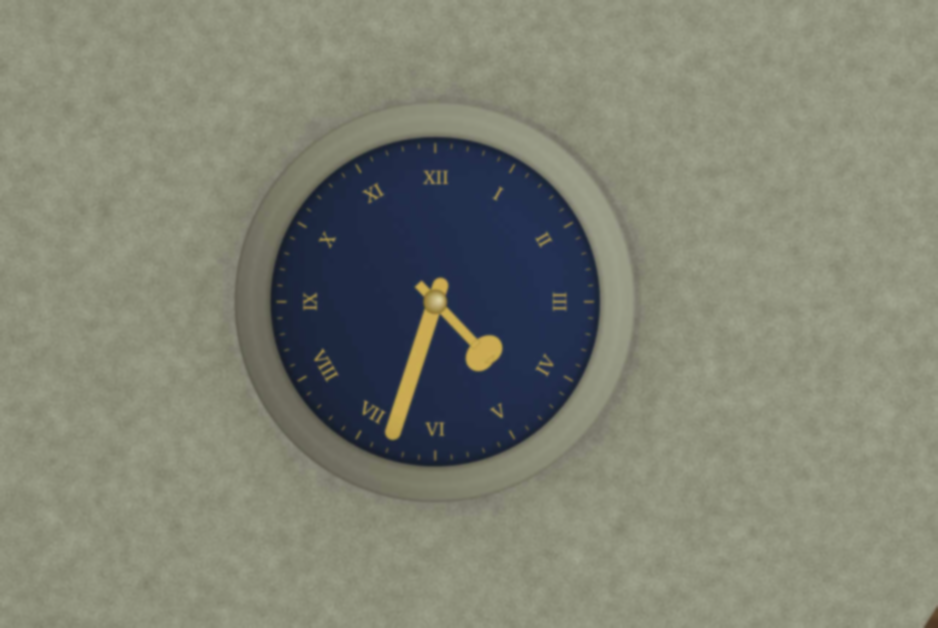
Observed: 4,33
